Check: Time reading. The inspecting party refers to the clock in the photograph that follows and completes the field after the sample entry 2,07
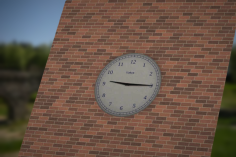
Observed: 9,15
